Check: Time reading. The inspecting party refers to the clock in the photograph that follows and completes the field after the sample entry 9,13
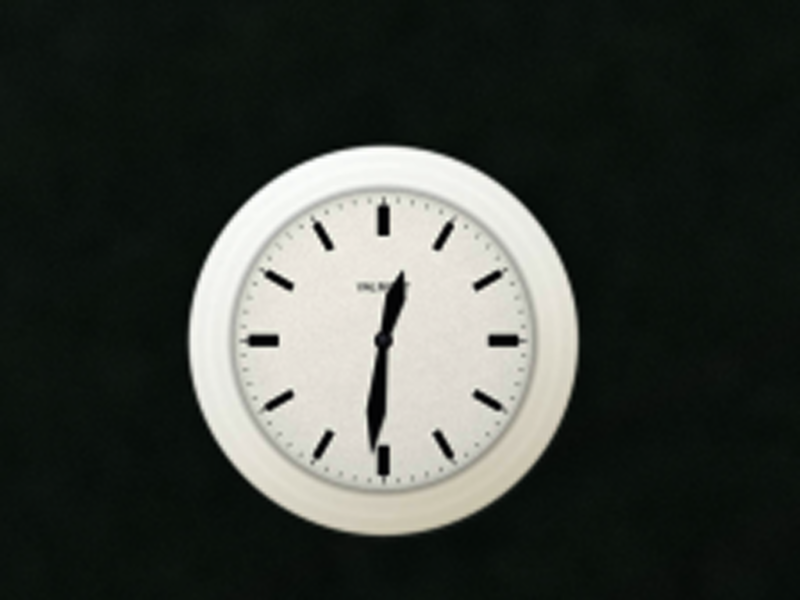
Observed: 12,31
